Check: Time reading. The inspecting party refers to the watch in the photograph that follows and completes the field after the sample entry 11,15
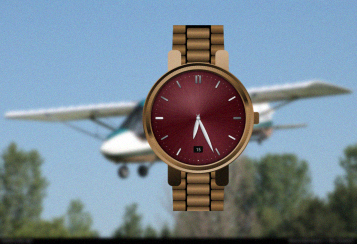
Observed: 6,26
